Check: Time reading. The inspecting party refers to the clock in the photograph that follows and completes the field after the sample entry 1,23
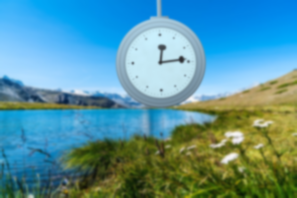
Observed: 12,14
